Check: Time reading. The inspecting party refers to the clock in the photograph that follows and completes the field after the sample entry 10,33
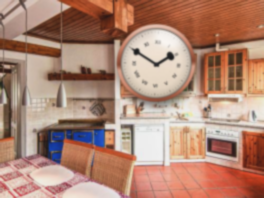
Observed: 1,50
